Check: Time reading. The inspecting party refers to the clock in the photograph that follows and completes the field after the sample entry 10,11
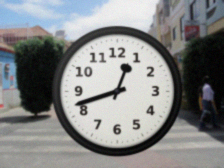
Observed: 12,42
